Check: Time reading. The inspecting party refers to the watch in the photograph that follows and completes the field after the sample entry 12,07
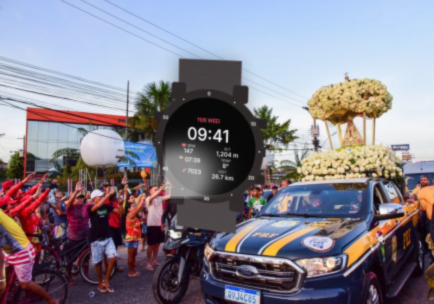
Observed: 9,41
